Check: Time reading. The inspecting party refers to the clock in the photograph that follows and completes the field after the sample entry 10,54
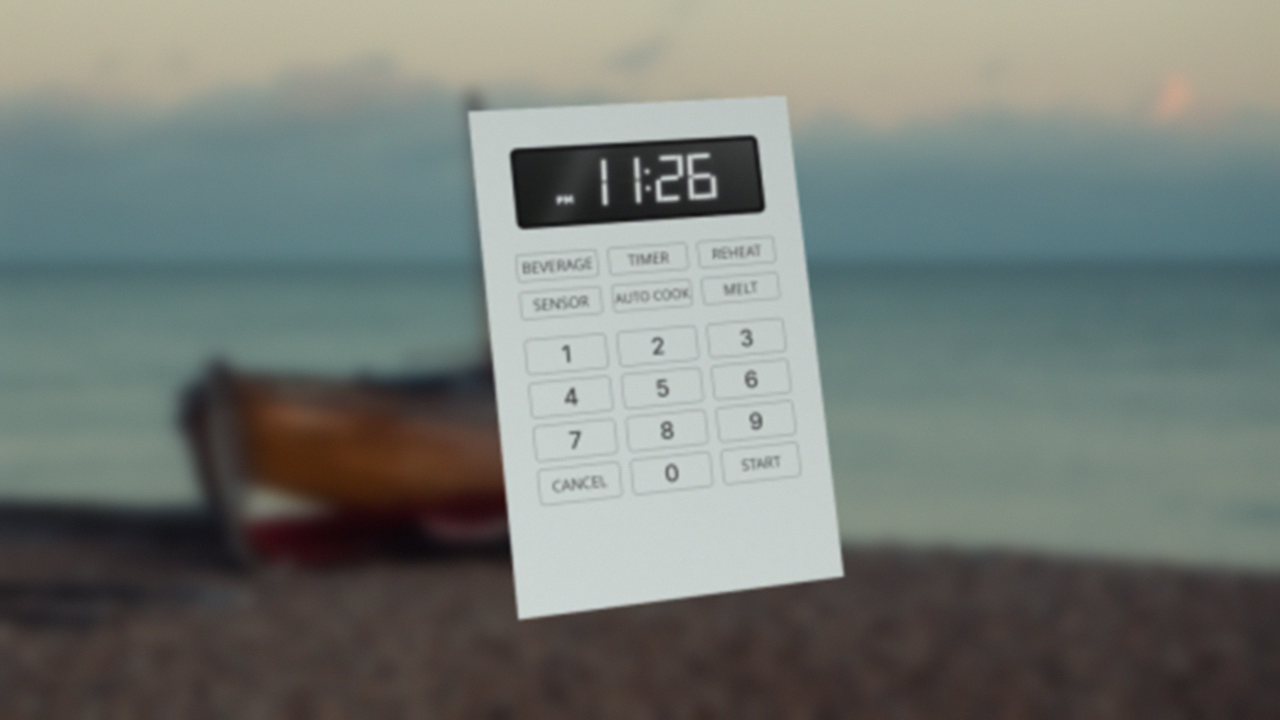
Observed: 11,26
